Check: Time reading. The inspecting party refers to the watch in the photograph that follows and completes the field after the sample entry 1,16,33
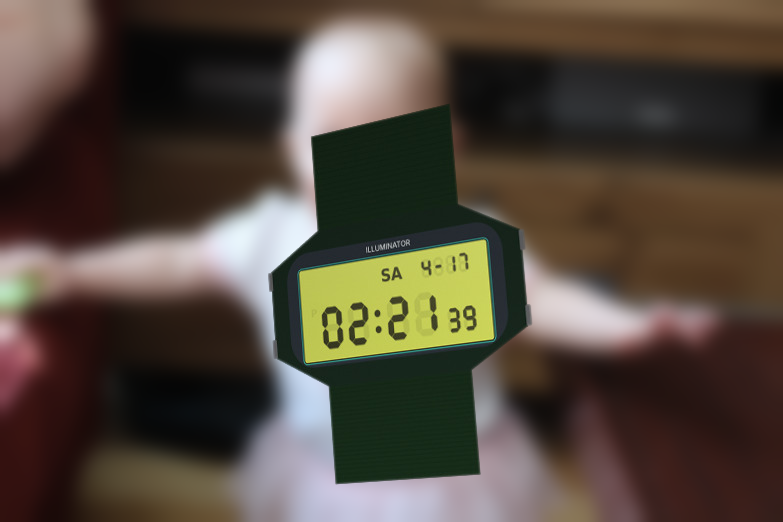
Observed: 2,21,39
